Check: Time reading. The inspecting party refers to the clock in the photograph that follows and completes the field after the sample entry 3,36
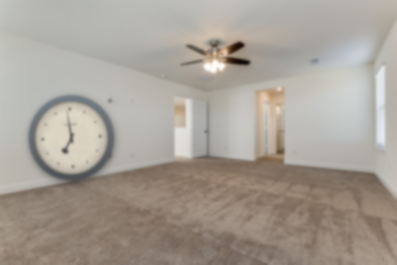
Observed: 6,59
